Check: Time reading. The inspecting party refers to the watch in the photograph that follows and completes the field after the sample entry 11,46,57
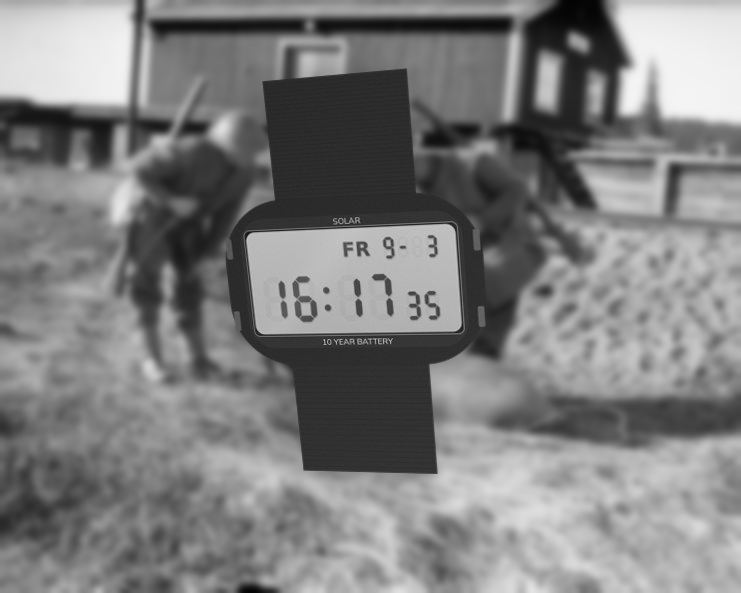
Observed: 16,17,35
